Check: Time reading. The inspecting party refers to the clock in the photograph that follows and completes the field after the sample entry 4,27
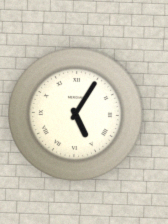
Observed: 5,05
